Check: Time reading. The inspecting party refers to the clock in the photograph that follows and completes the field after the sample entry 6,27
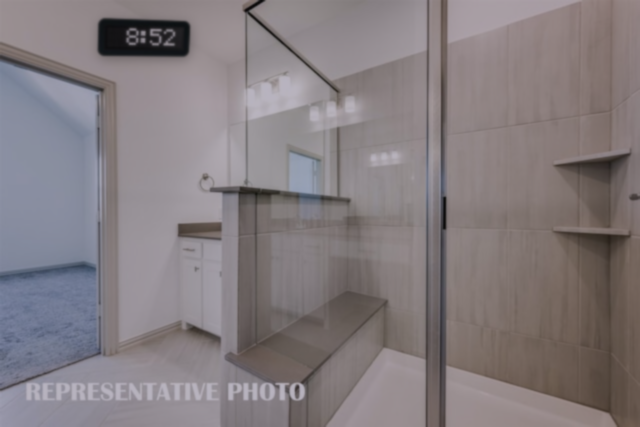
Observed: 8,52
